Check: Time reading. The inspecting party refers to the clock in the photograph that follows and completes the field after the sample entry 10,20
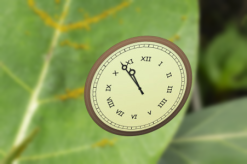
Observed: 10,53
